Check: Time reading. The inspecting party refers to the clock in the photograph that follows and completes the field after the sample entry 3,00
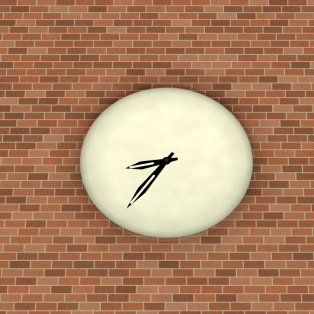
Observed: 8,36
